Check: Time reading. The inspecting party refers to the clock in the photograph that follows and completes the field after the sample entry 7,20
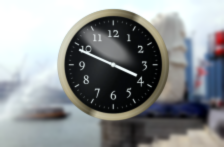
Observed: 3,49
